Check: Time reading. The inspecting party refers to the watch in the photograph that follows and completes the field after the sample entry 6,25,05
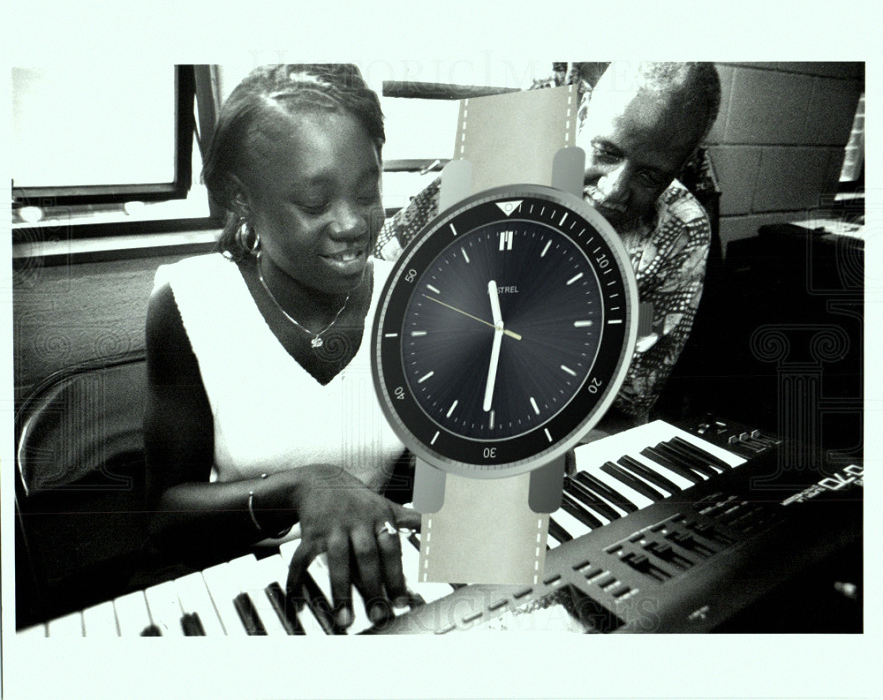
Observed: 11,30,49
